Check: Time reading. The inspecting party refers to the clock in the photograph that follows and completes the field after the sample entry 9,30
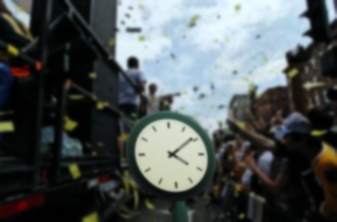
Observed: 4,09
